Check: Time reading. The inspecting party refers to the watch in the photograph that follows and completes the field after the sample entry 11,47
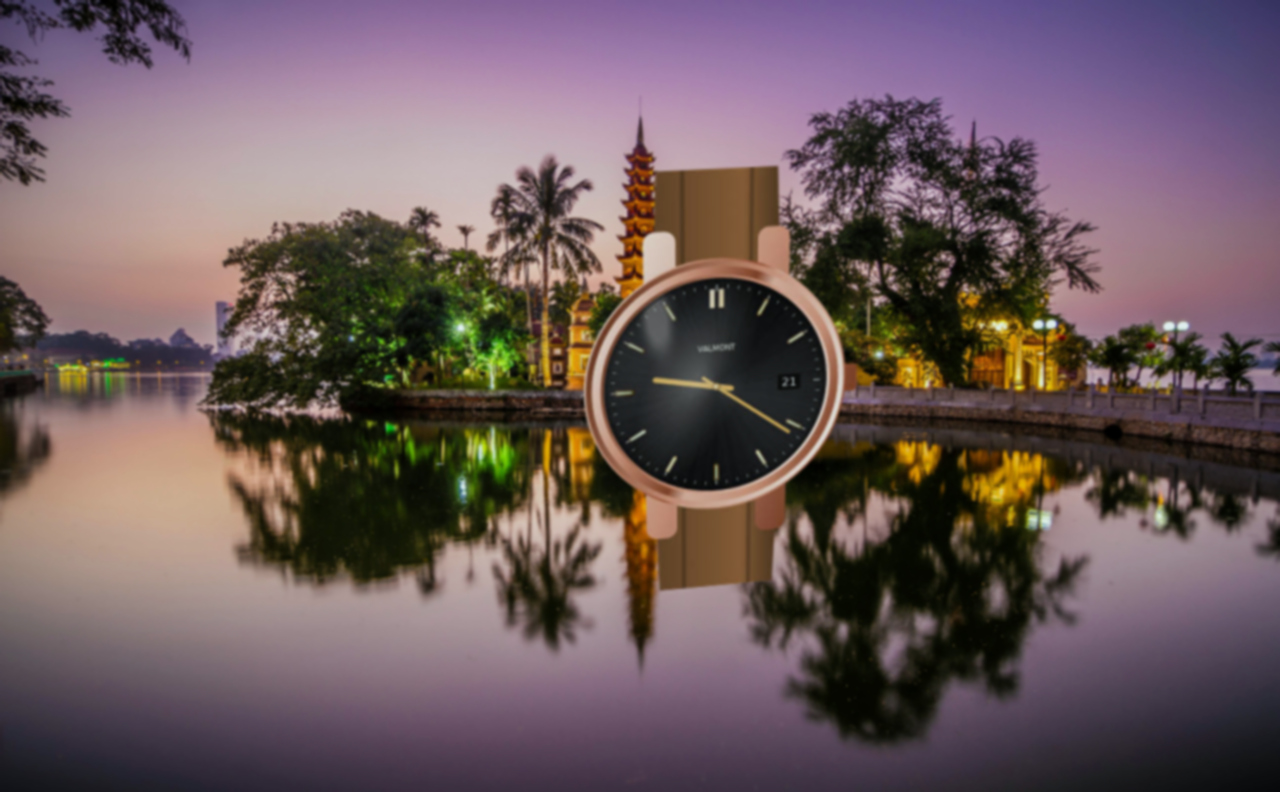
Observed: 9,21
